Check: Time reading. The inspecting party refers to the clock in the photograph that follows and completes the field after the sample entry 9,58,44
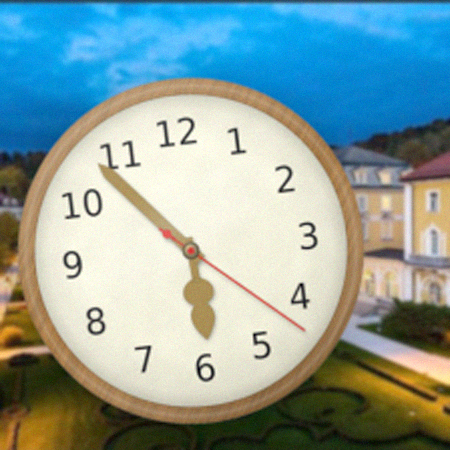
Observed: 5,53,22
